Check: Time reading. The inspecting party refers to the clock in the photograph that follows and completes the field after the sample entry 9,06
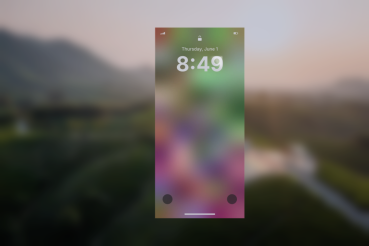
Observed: 8,49
